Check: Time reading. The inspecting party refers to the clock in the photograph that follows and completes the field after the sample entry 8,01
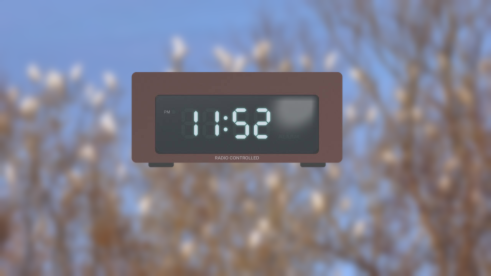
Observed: 11,52
